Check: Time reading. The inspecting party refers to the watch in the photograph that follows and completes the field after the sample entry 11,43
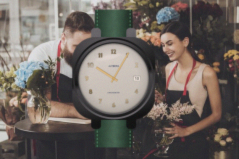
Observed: 10,05
